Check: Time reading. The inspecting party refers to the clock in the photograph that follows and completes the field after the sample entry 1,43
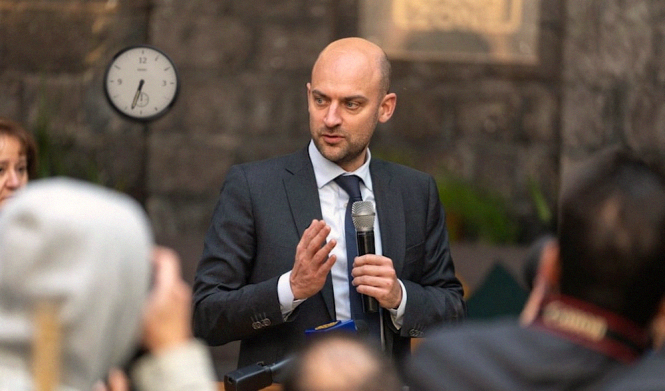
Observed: 6,33
